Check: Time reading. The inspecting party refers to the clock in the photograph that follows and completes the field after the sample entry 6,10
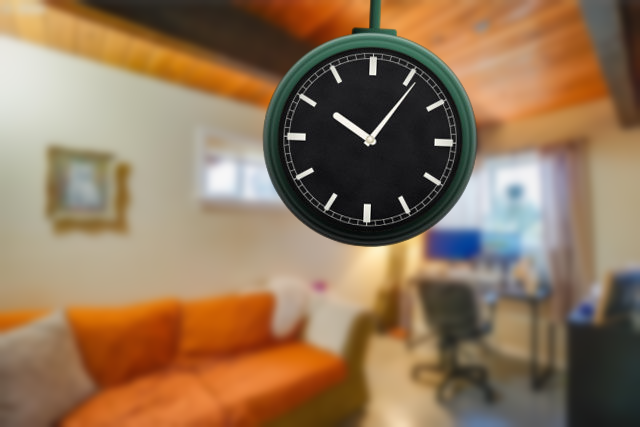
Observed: 10,06
